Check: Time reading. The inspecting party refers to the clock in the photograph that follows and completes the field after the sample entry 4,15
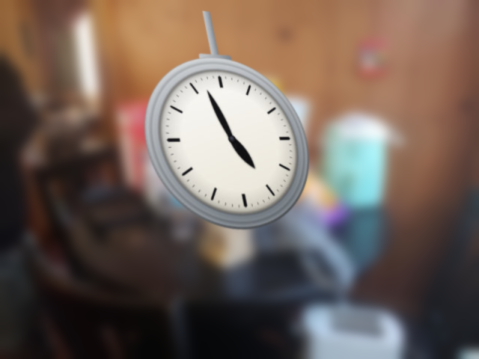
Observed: 4,57
